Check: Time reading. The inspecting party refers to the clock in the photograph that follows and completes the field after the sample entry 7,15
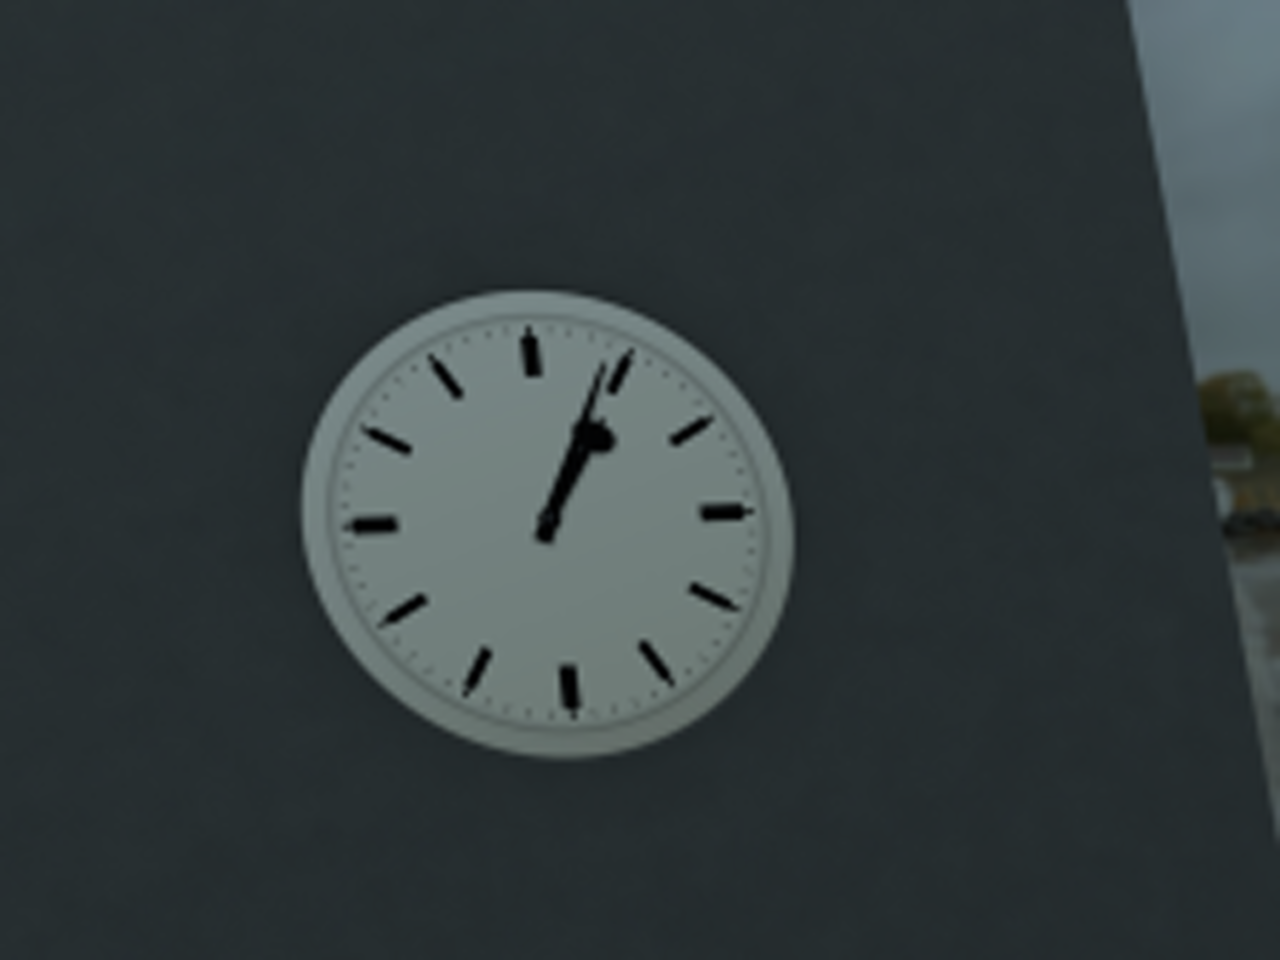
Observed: 1,04
